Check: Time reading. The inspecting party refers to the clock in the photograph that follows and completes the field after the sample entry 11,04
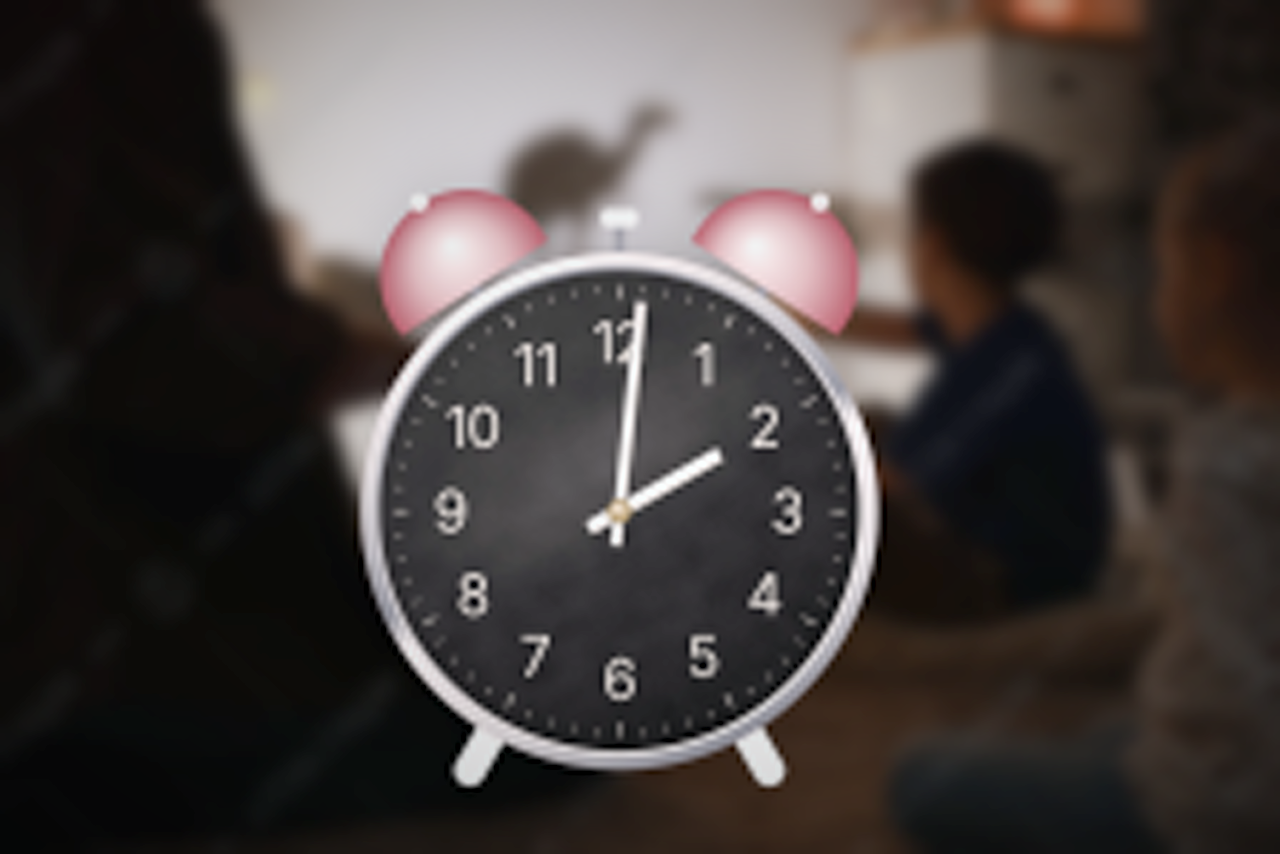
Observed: 2,01
